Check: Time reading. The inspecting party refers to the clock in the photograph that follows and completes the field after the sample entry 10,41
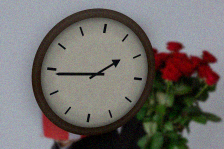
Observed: 1,44
